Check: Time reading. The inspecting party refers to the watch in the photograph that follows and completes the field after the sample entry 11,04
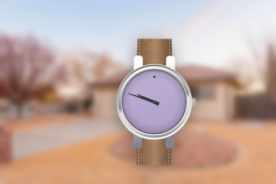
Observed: 9,48
